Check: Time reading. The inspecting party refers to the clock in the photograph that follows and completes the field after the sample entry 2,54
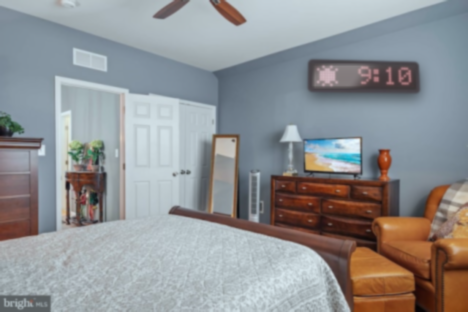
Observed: 9,10
